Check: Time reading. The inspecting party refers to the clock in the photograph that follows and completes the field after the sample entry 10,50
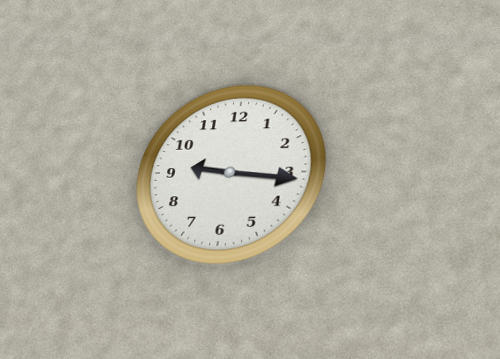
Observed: 9,16
